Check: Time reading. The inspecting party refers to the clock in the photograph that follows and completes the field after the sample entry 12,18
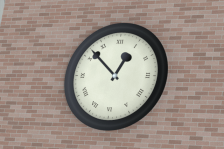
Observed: 12,52
